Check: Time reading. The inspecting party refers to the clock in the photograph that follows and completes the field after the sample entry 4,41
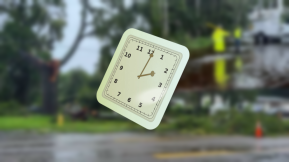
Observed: 2,01
